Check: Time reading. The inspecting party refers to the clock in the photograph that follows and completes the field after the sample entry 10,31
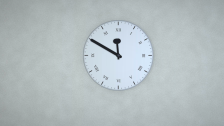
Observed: 11,50
